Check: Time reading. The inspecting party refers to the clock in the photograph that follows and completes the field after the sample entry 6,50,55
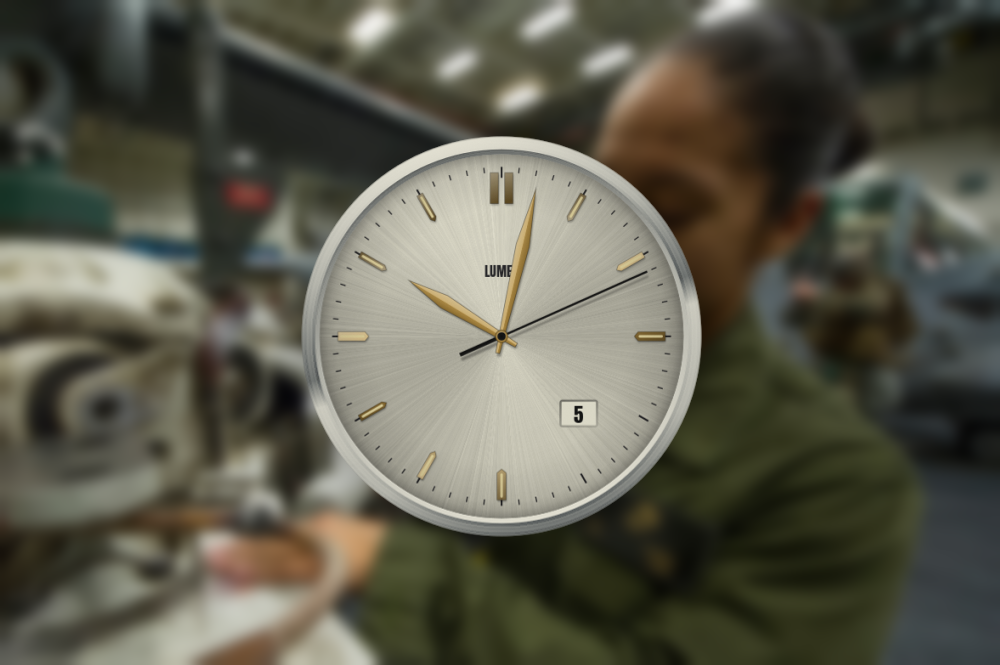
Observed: 10,02,11
